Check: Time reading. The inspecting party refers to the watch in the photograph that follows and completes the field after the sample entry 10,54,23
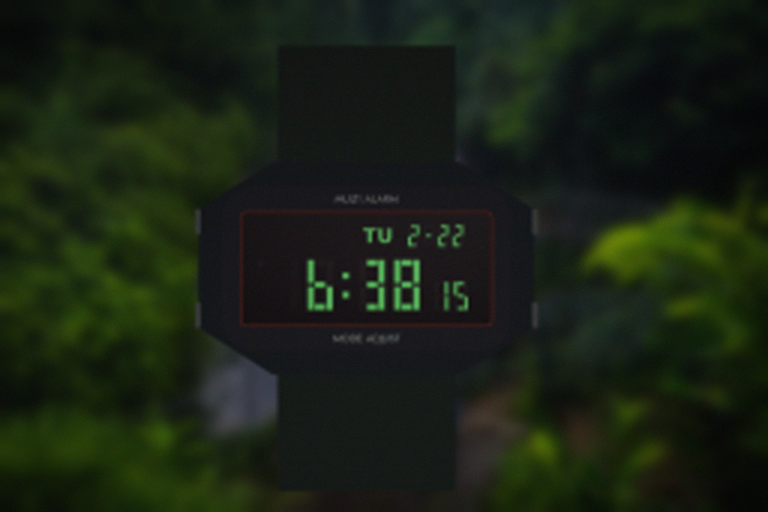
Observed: 6,38,15
